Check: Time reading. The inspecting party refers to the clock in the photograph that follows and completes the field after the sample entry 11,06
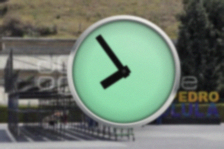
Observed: 7,54
